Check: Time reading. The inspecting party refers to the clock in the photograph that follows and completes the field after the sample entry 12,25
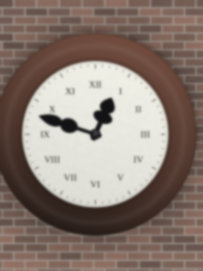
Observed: 12,48
